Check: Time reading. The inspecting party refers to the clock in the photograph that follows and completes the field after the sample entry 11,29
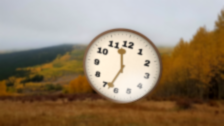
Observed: 11,33
